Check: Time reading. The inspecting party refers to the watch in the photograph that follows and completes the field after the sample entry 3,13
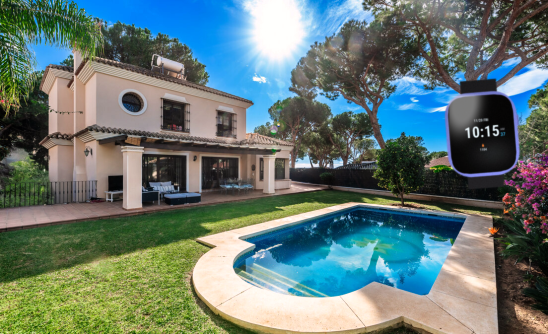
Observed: 10,15
